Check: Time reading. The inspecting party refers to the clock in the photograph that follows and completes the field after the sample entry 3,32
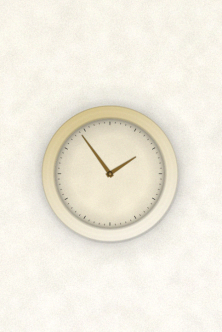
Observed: 1,54
